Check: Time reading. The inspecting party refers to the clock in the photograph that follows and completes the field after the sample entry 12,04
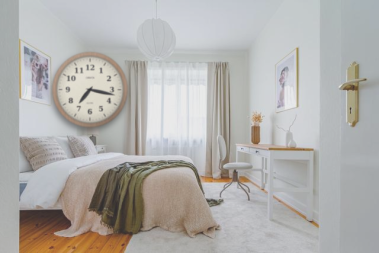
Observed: 7,17
